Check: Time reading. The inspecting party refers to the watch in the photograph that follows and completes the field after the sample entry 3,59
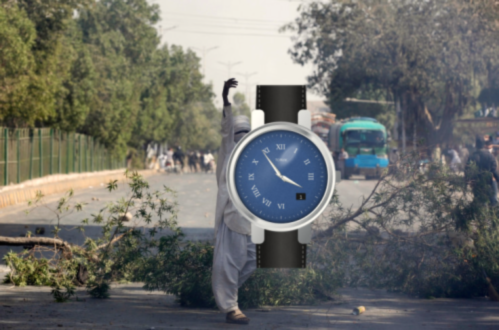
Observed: 3,54
